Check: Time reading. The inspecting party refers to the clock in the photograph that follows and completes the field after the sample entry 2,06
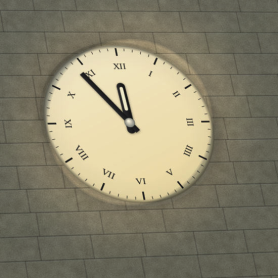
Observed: 11,54
